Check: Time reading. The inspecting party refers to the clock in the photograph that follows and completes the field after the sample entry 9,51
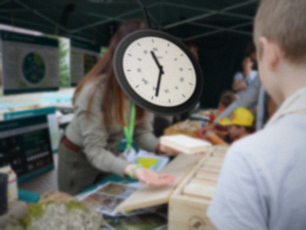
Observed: 11,34
